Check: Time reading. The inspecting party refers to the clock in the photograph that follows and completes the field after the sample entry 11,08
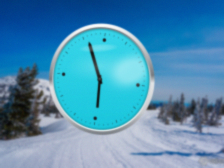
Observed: 5,56
